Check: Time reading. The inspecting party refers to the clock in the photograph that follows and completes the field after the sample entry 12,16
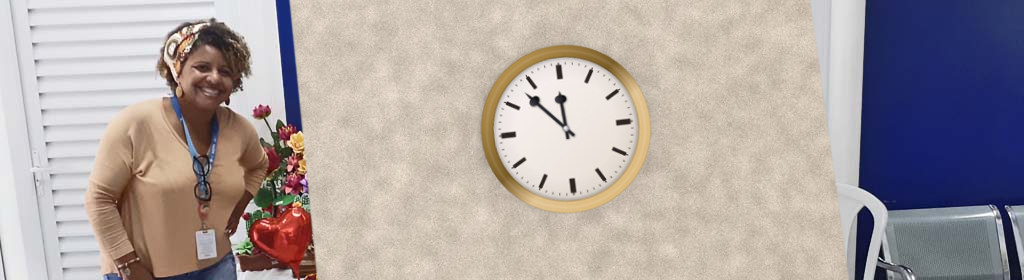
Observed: 11,53
